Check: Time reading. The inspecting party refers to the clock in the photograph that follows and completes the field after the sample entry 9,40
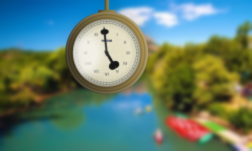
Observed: 4,59
